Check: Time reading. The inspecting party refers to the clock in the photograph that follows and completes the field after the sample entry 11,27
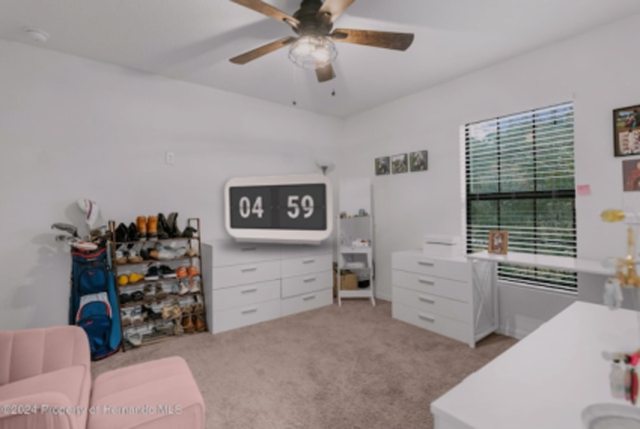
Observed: 4,59
